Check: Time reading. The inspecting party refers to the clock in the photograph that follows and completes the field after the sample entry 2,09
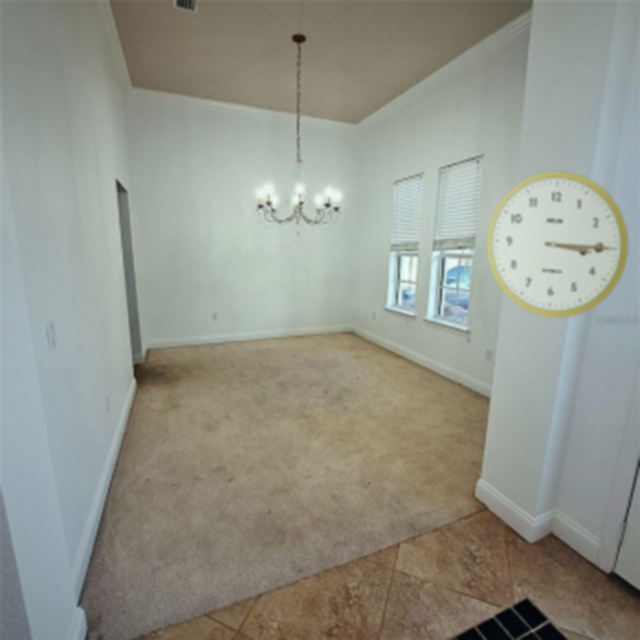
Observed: 3,15
